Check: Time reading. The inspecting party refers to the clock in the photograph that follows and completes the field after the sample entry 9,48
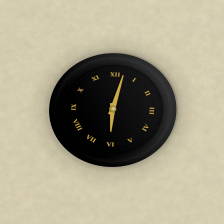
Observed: 6,02
